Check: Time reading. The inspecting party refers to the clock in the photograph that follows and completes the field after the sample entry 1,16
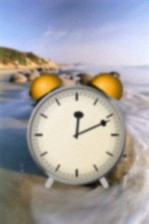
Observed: 12,11
